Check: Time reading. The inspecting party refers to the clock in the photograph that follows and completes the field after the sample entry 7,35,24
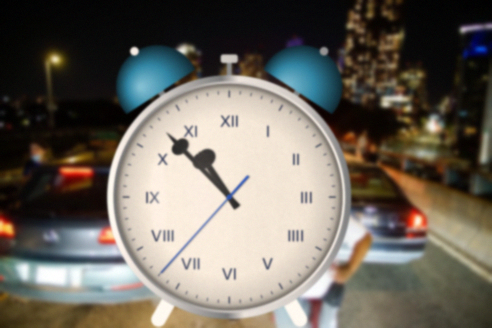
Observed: 10,52,37
